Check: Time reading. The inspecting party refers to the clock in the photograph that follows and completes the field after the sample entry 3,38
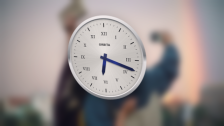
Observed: 6,18
